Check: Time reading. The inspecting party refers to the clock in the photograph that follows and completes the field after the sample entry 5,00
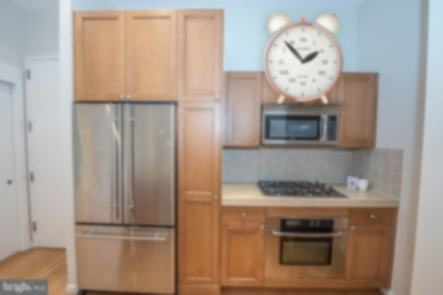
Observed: 1,53
